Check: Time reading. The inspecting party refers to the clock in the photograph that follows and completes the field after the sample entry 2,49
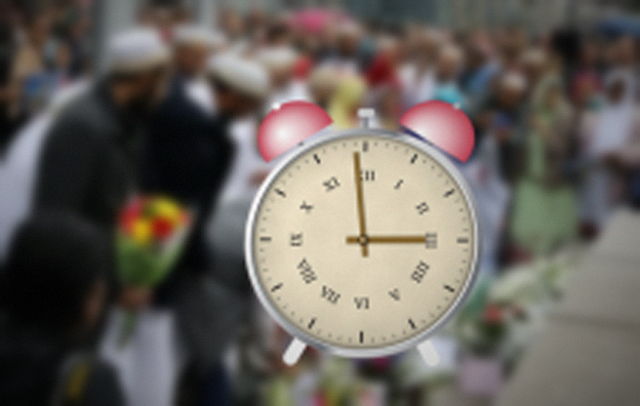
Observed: 2,59
